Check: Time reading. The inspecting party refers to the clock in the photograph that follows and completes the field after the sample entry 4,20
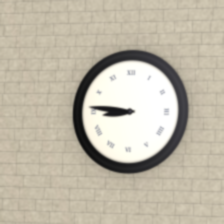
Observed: 8,46
